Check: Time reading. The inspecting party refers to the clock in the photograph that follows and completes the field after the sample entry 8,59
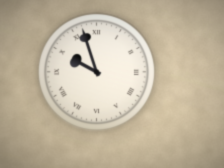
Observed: 9,57
